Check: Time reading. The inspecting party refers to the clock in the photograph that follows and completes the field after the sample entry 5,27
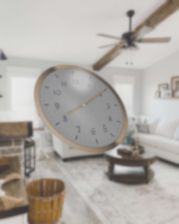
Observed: 8,10
